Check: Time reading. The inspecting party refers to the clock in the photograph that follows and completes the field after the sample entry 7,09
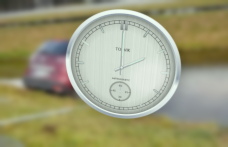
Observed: 2,00
